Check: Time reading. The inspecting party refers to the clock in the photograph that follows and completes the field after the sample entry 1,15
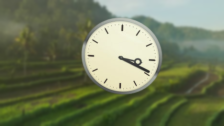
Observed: 3,19
